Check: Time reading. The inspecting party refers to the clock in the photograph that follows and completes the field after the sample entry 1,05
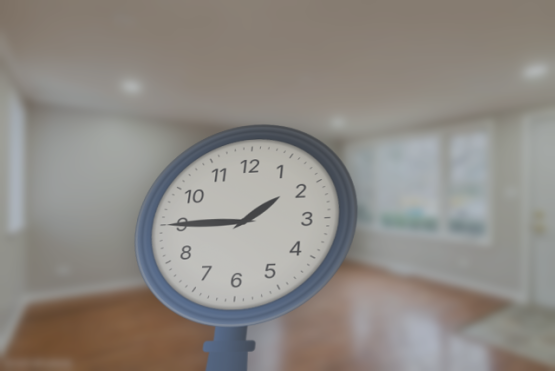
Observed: 1,45
